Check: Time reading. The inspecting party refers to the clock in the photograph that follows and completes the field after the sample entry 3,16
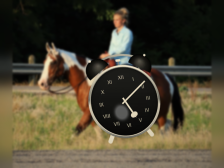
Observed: 5,09
